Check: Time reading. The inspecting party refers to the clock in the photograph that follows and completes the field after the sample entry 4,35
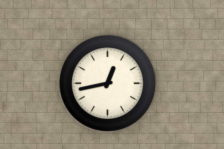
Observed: 12,43
